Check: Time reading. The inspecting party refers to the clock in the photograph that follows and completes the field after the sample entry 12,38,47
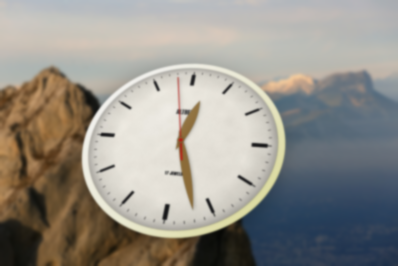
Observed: 12,26,58
